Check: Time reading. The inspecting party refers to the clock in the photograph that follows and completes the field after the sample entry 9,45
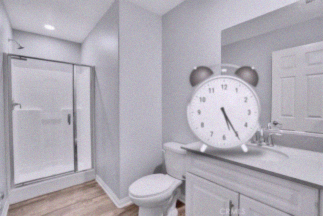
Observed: 5,25
